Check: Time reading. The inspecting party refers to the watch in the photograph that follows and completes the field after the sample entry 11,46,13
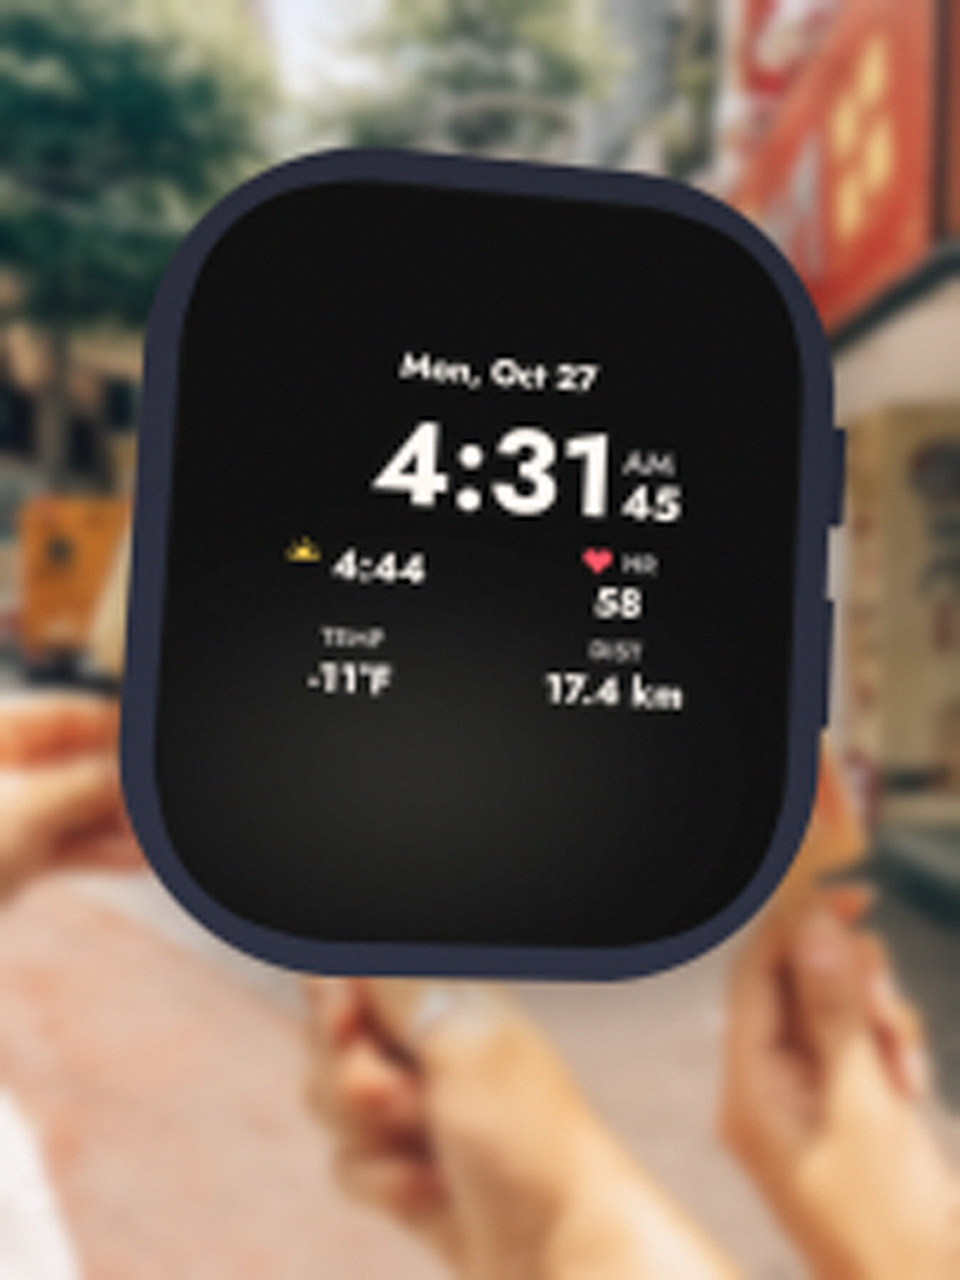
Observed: 4,31,45
